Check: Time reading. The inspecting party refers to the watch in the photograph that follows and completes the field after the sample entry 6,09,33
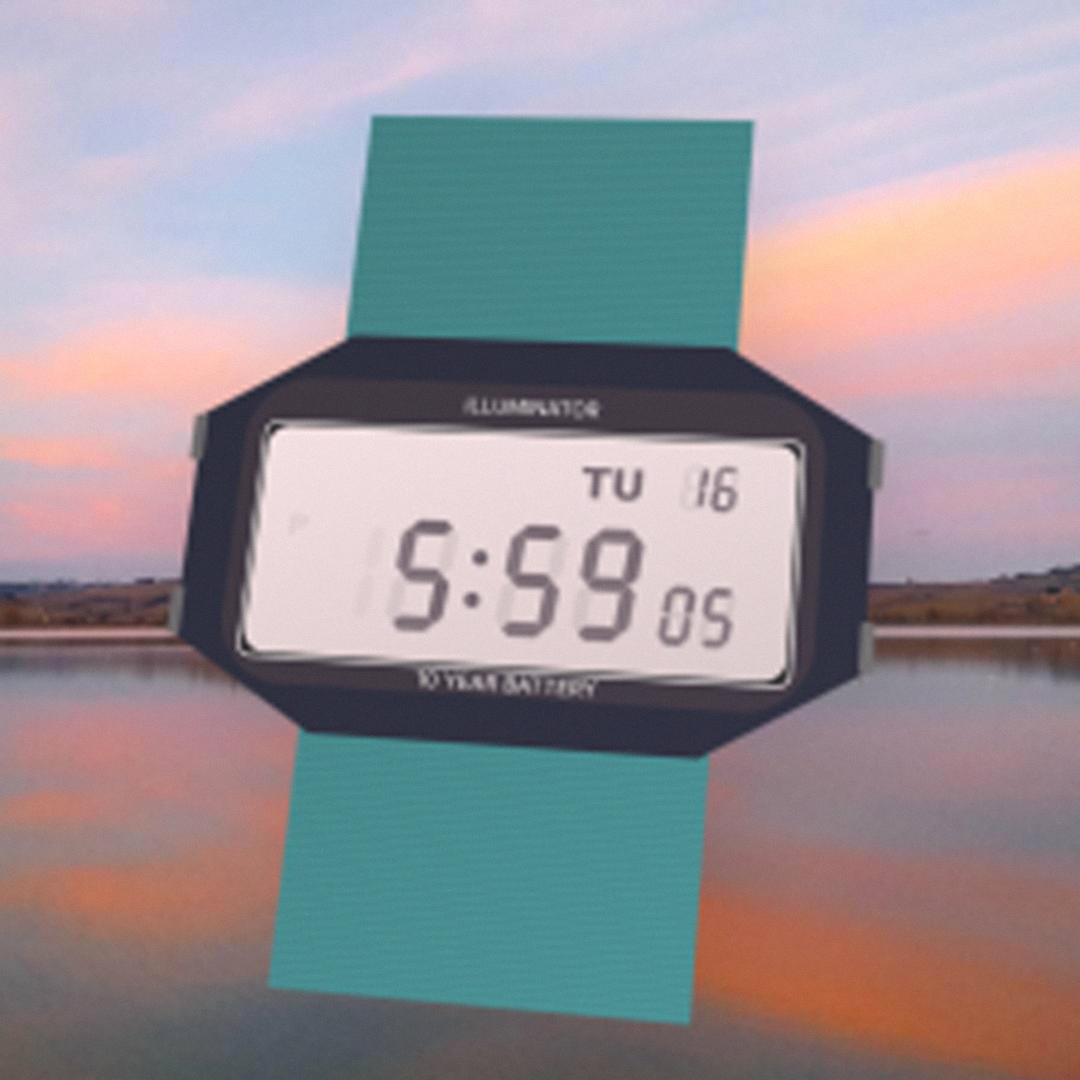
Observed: 5,59,05
